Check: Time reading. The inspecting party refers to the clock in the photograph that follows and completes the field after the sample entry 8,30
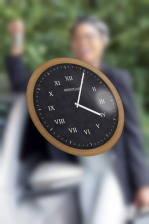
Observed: 4,05
